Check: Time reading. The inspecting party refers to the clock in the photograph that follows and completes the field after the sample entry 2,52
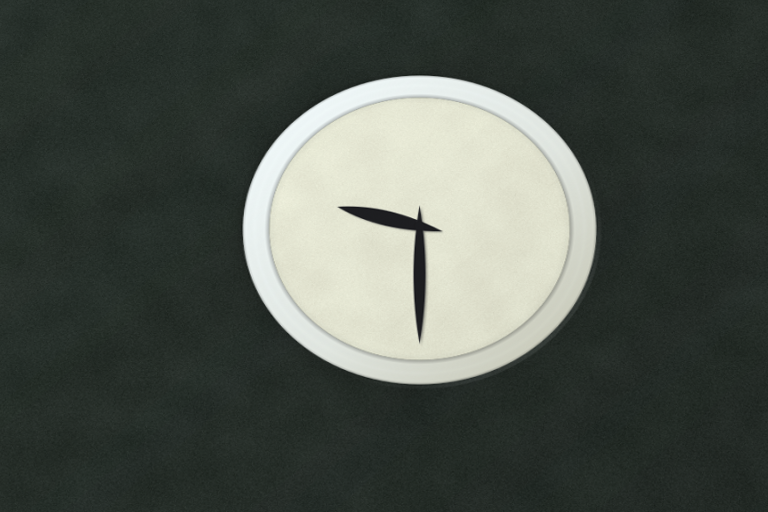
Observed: 9,30
